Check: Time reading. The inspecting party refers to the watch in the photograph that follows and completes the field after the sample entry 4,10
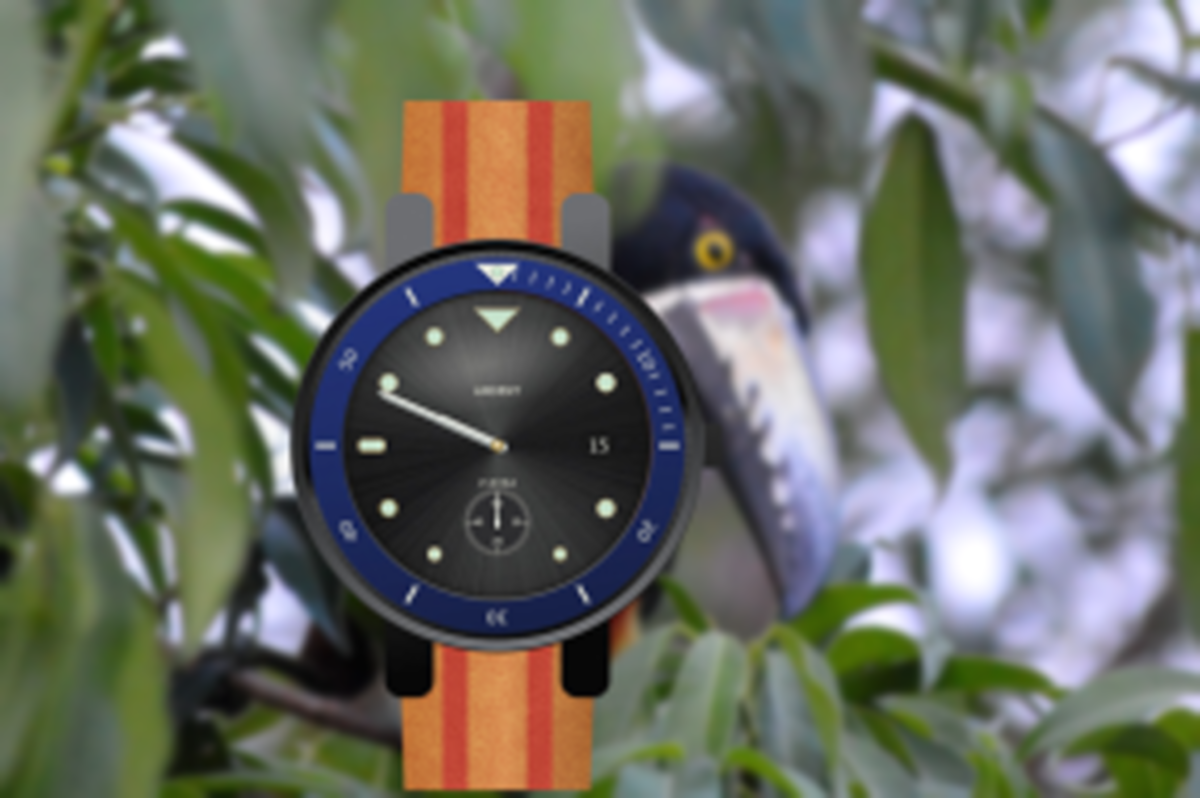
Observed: 9,49
